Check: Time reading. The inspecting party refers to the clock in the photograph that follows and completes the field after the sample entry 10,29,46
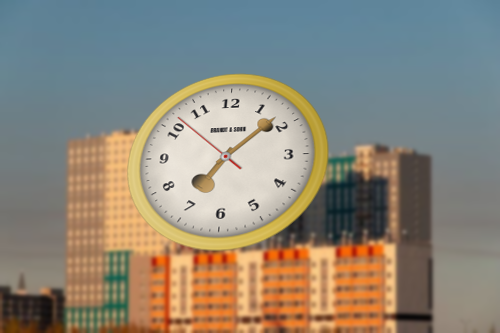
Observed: 7,07,52
